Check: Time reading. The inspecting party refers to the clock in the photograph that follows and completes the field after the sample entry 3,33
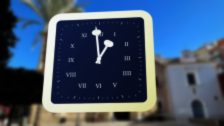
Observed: 12,59
